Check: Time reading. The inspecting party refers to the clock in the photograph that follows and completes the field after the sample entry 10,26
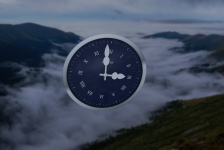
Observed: 2,59
